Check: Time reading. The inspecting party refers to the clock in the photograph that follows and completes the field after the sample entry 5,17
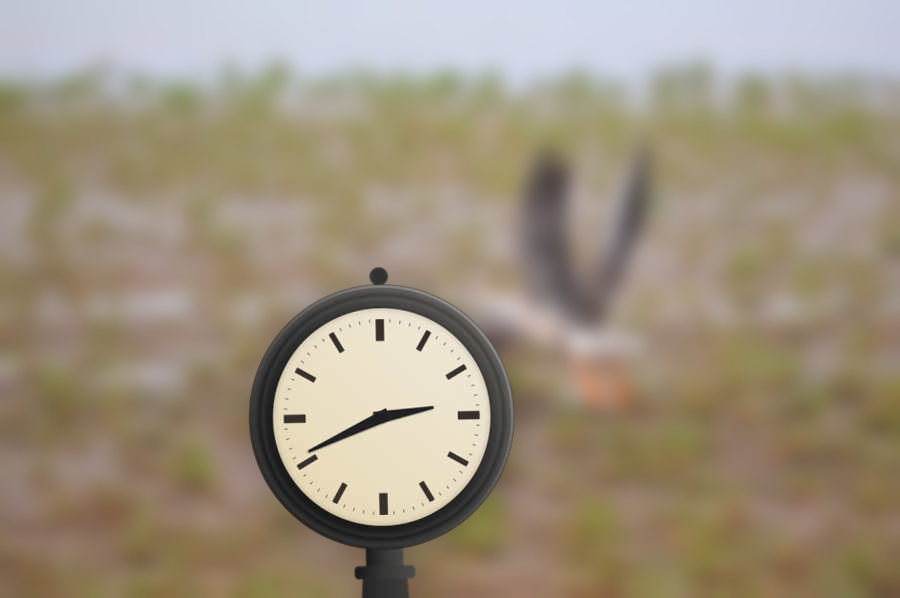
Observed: 2,41
